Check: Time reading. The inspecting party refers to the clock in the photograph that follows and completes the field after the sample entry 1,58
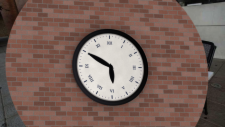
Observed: 5,50
